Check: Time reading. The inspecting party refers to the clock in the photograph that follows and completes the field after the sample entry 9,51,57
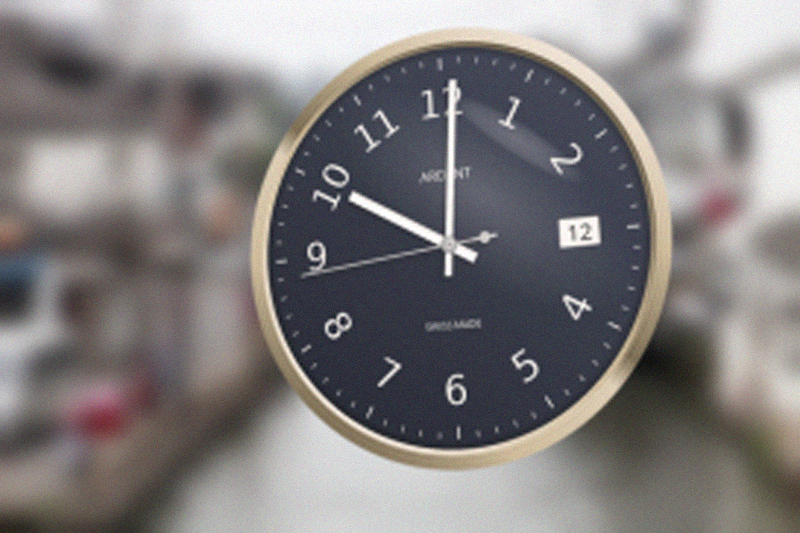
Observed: 10,00,44
